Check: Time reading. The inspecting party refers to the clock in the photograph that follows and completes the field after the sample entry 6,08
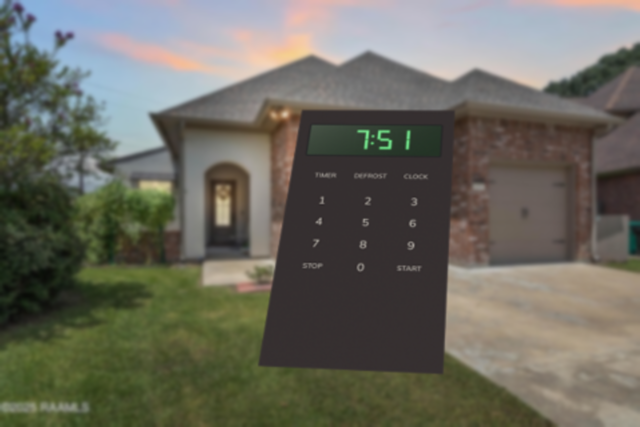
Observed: 7,51
